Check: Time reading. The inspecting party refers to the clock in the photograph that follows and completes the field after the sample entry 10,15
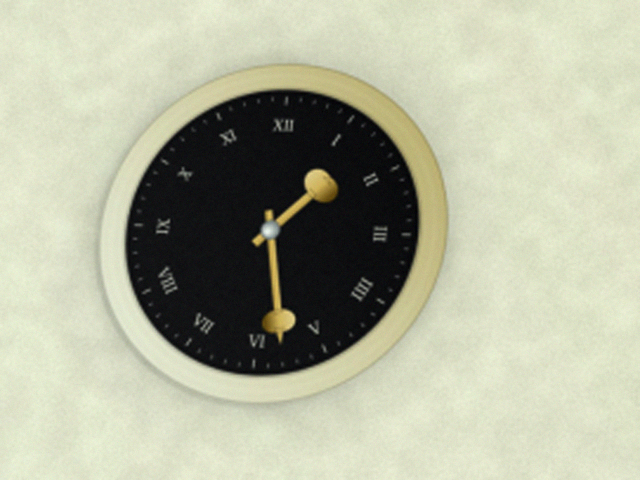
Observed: 1,28
